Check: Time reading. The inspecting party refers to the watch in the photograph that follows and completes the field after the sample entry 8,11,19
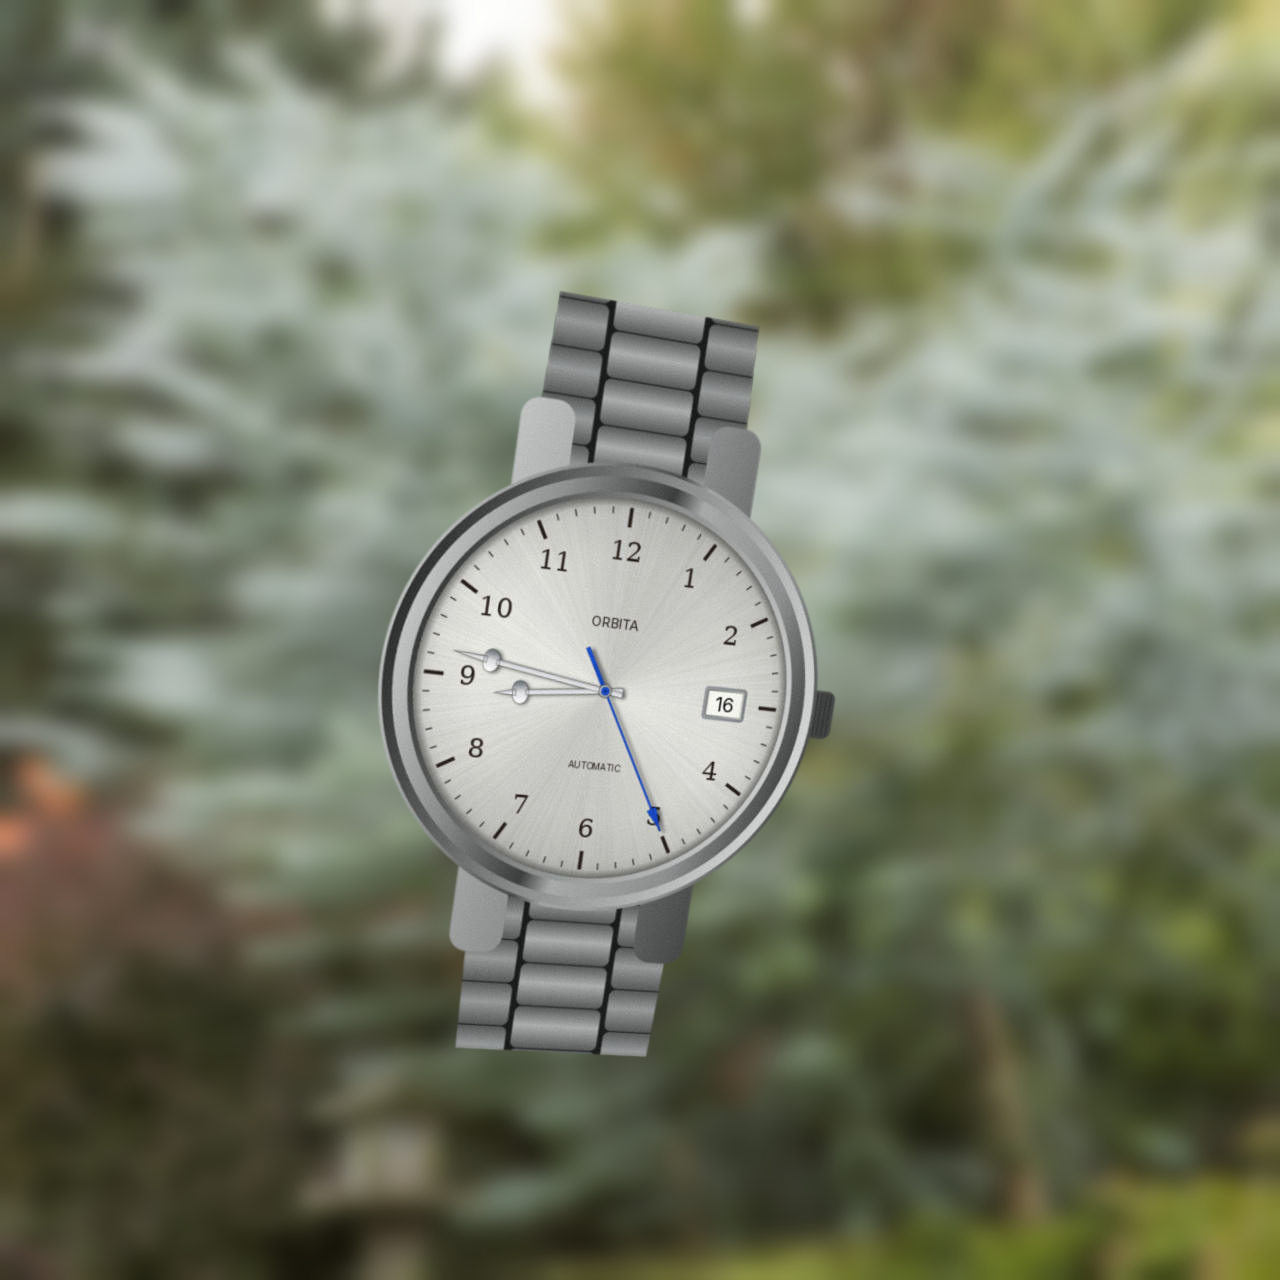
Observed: 8,46,25
